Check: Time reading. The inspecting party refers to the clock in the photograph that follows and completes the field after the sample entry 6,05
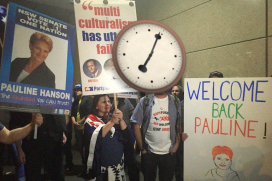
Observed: 7,04
